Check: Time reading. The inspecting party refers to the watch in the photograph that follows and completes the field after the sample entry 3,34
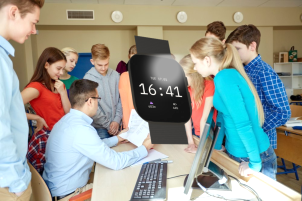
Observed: 16,41
